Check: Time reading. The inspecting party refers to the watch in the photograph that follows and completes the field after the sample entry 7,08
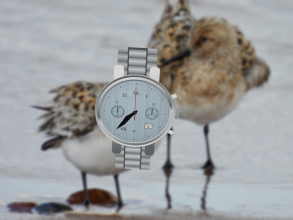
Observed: 7,37
